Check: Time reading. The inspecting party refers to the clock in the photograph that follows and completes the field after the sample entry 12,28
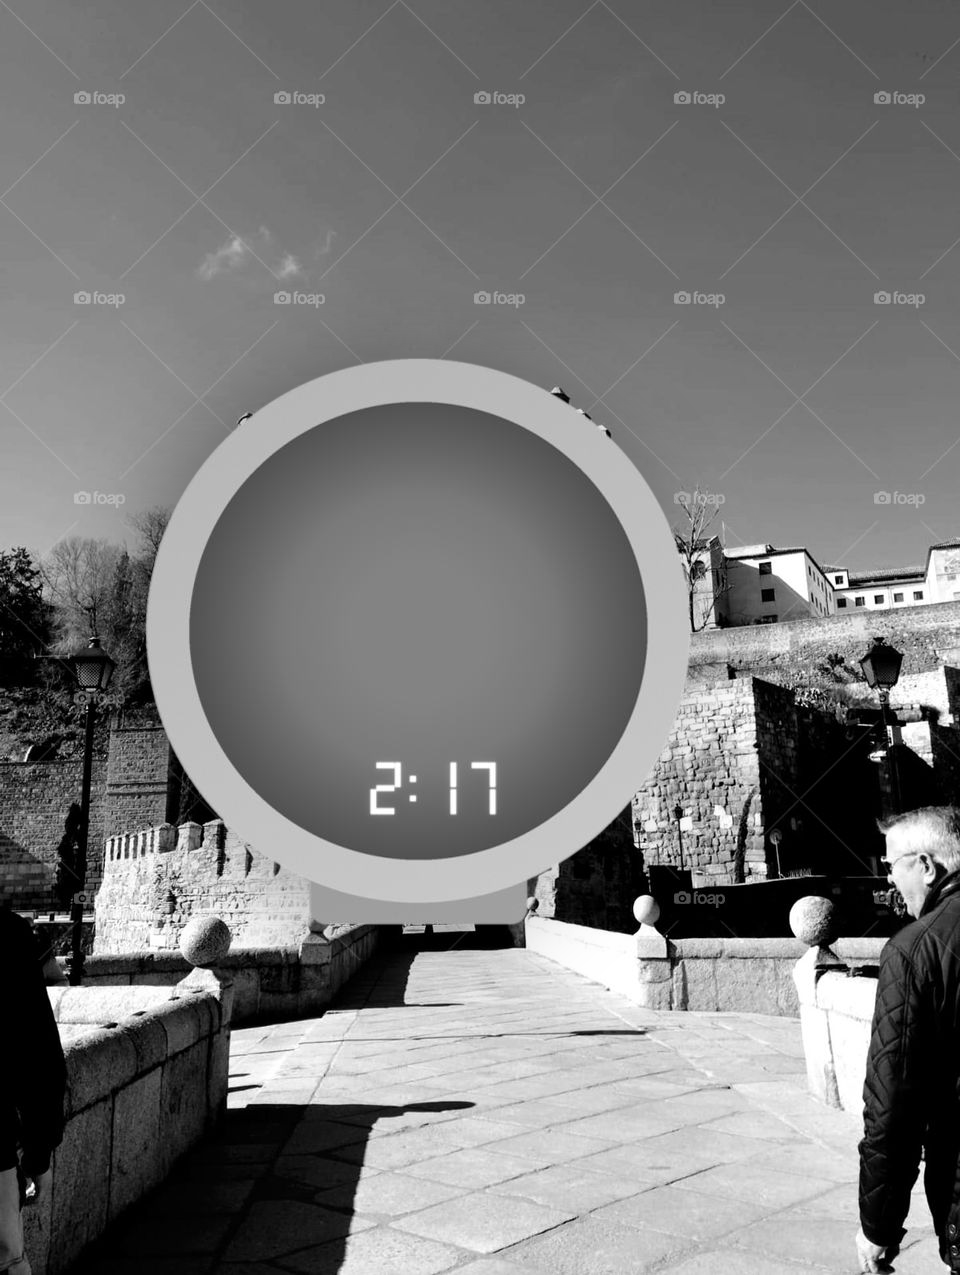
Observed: 2,17
